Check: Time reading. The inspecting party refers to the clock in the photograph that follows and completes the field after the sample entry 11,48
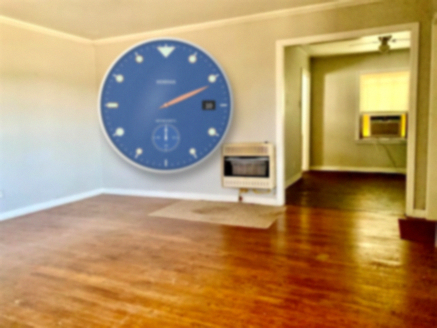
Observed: 2,11
